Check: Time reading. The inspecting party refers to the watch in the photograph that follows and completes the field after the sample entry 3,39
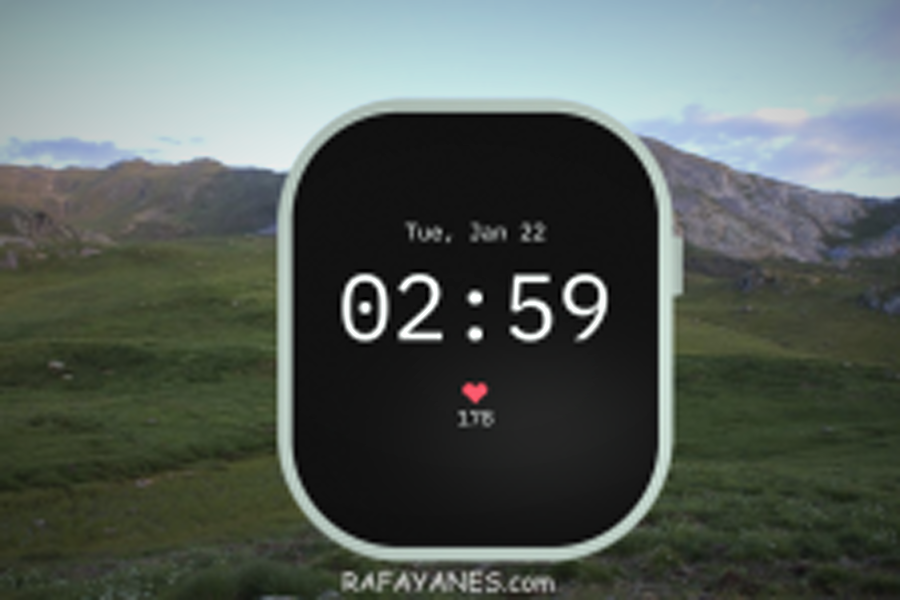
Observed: 2,59
